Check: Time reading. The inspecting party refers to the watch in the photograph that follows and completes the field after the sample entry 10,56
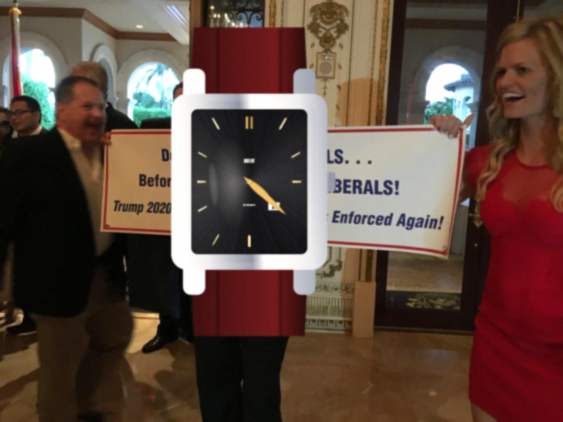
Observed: 4,22
